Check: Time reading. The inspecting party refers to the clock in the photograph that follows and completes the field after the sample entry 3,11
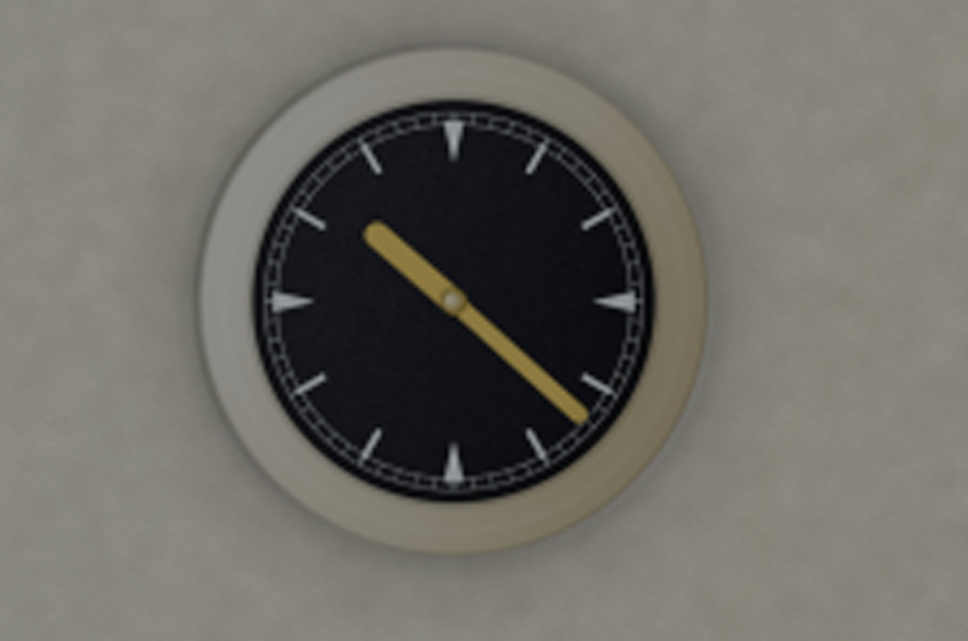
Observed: 10,22
